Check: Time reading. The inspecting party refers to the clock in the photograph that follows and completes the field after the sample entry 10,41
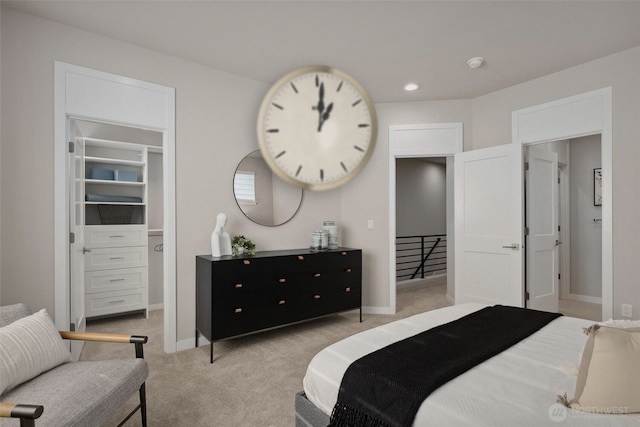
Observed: 1,01
